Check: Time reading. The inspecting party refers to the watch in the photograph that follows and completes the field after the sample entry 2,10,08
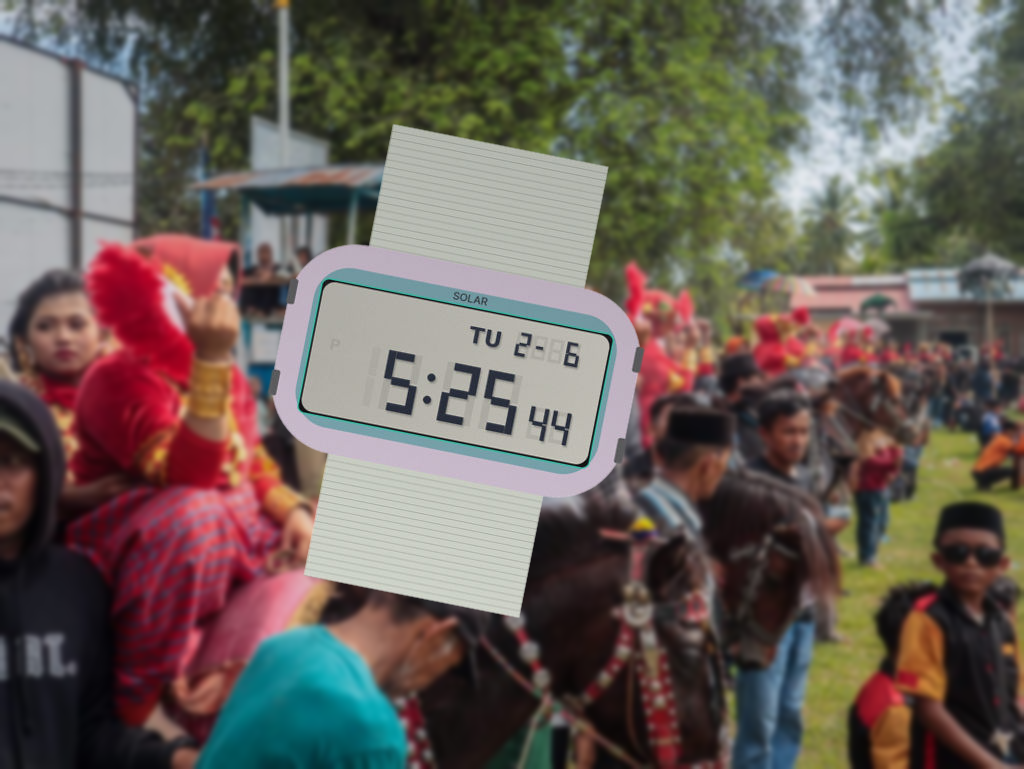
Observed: 5,25,44
